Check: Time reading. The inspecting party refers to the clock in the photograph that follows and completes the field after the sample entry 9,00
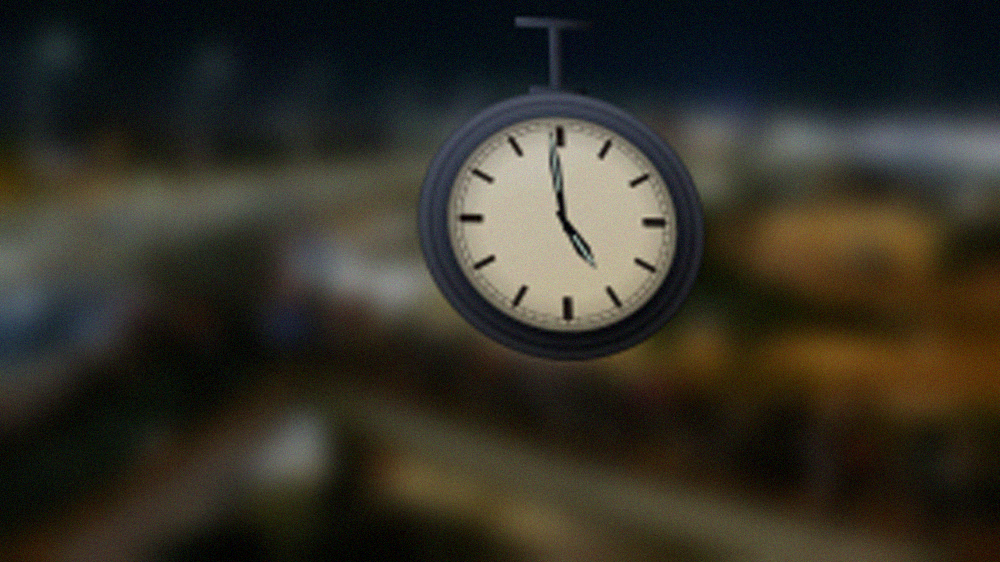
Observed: 4,59
